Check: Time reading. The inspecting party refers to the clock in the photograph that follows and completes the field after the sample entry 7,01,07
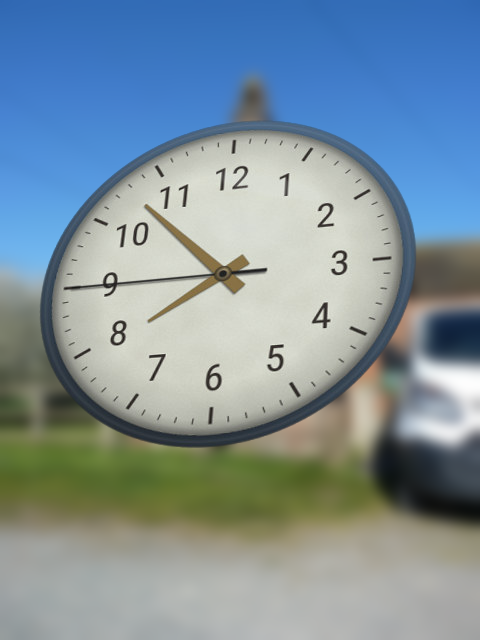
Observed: 7,52,45
